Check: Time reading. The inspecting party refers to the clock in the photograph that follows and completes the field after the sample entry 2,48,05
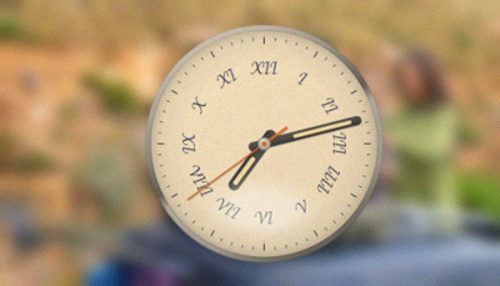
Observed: 7,12,39
